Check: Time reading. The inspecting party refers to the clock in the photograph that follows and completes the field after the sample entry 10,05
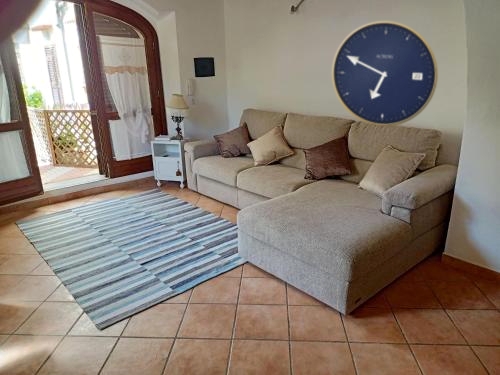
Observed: 6,49
